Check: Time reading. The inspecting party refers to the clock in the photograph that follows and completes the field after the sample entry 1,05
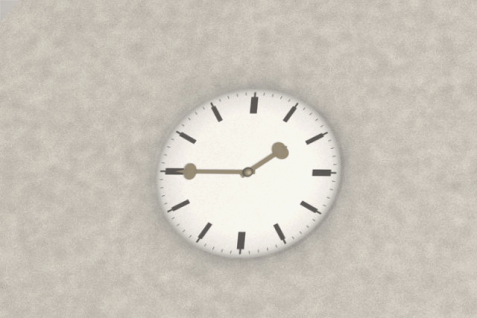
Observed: 1,45
